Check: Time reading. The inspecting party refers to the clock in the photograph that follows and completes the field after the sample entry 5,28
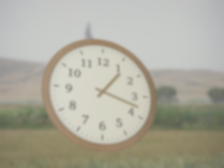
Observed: 1,18
